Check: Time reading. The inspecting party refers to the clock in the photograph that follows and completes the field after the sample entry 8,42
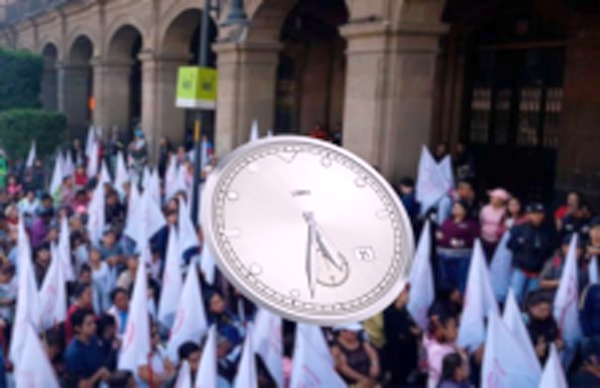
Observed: 5,33
